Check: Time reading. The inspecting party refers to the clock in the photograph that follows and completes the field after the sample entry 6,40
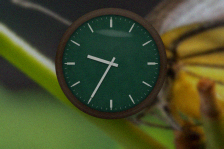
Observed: 9,35
